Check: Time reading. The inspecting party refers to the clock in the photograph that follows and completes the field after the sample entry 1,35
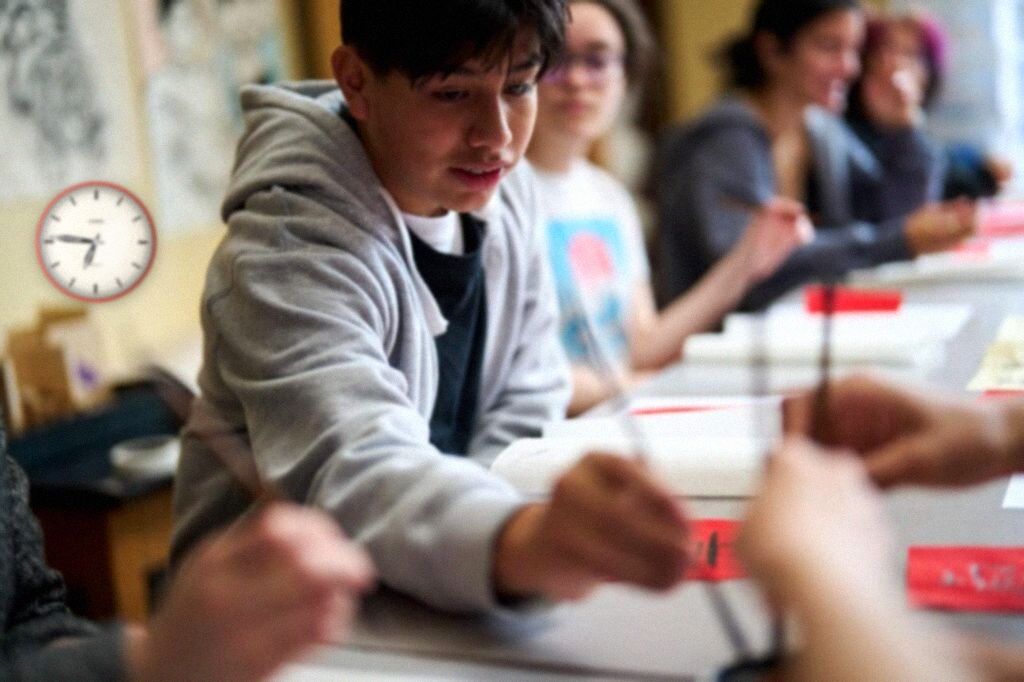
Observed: 6,46
